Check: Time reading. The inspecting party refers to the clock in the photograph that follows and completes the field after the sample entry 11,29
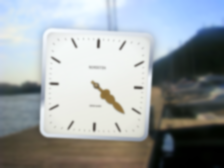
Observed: 4,22
